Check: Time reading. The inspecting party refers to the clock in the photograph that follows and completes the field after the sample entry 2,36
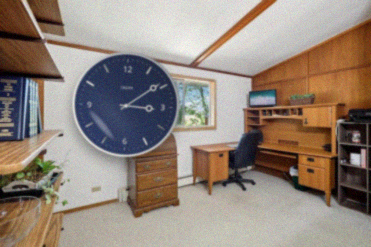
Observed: 3,09
